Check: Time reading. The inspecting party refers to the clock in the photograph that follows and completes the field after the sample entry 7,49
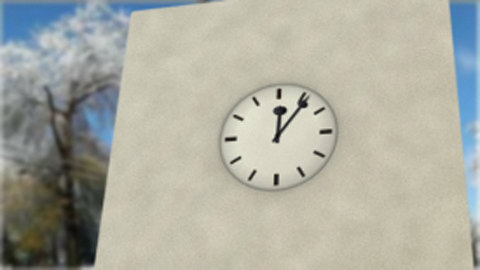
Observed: 12,06
